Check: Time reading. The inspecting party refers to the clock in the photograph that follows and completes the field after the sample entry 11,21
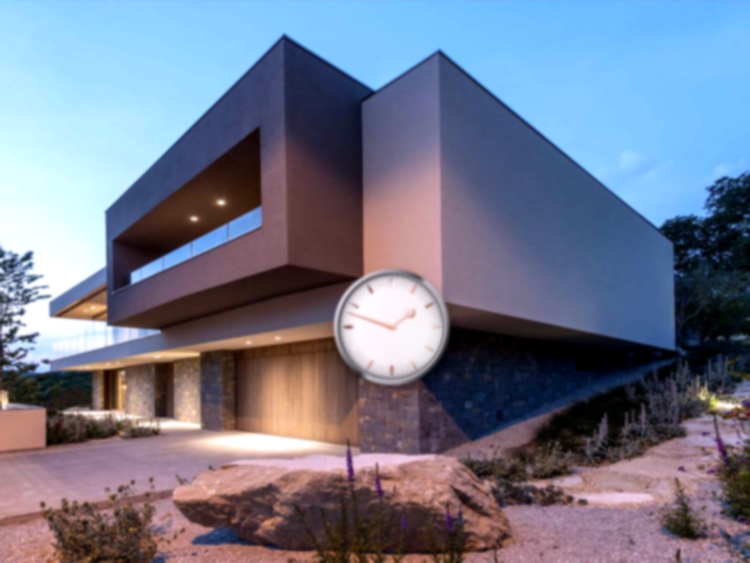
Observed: 1,48
